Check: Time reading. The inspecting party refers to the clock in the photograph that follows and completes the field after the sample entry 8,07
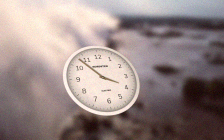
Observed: 3,53
